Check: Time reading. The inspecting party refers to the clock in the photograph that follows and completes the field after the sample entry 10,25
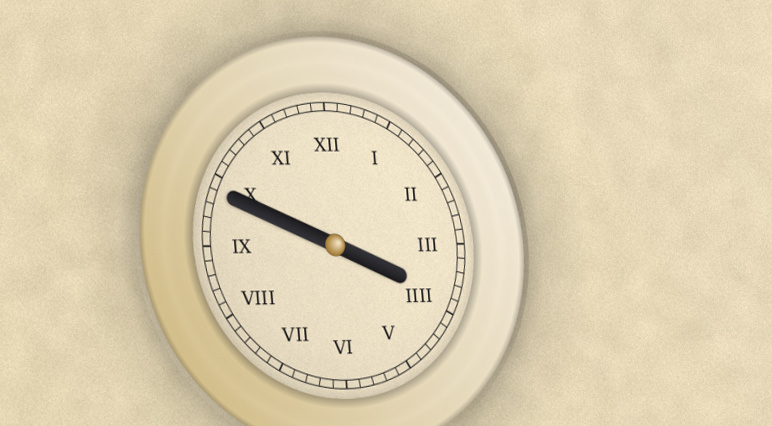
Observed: 3,49
